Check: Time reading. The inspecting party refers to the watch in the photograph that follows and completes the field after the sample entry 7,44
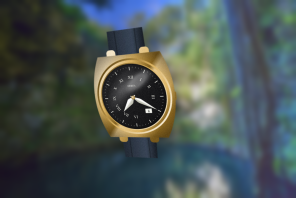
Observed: 7,20
